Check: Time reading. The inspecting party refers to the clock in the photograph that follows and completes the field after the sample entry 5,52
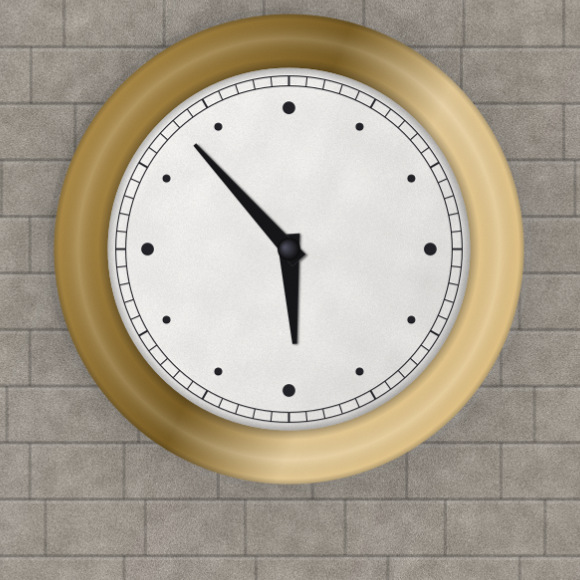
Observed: 5,53
